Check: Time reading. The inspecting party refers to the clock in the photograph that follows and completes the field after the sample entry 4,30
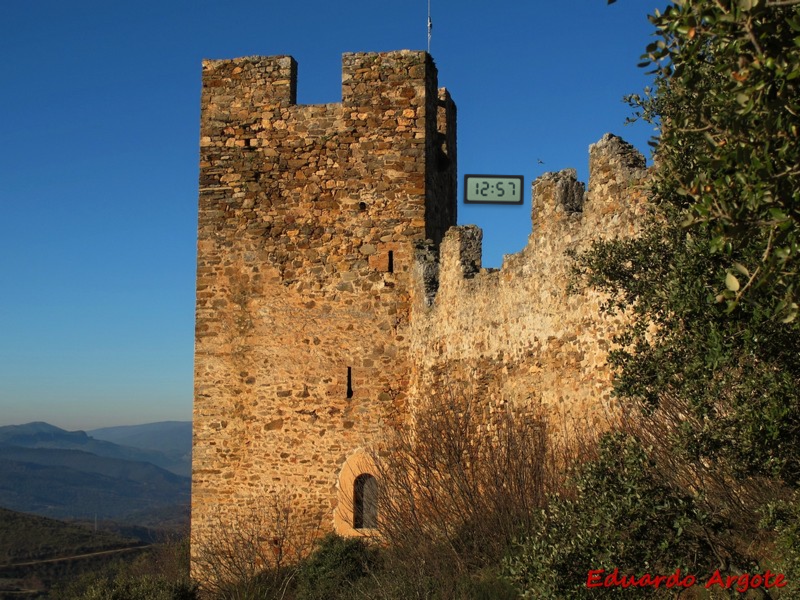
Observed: 12,57
